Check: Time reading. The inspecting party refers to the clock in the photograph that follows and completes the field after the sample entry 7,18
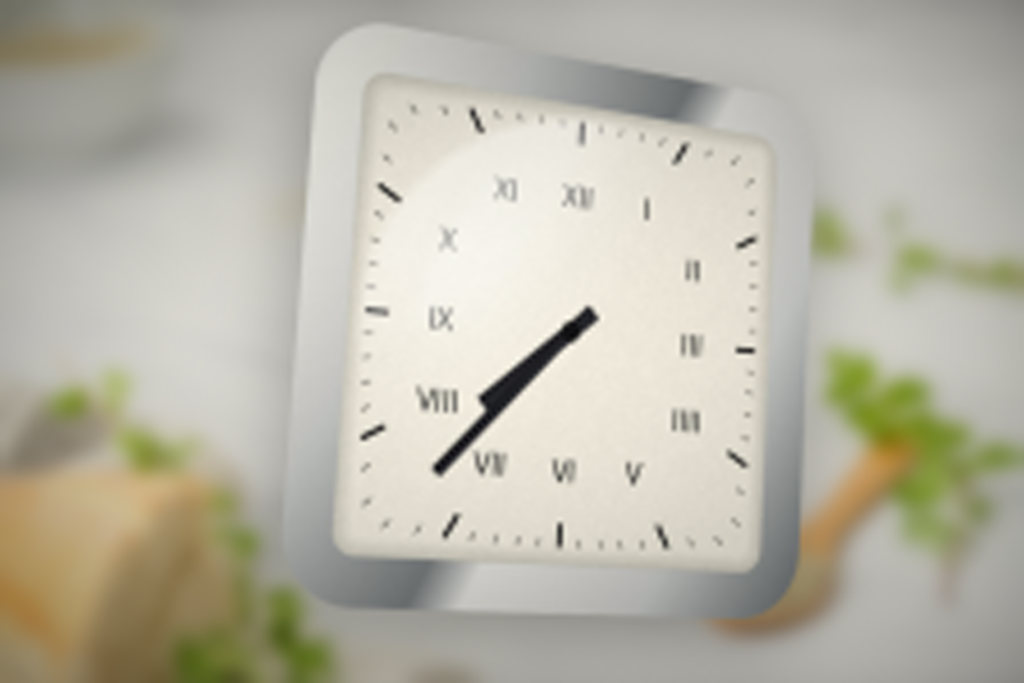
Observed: 7,37
